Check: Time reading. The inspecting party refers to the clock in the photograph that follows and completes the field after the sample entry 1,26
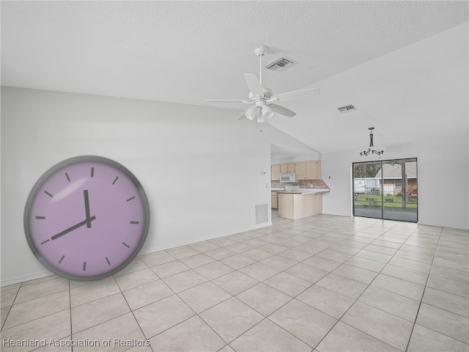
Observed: 11,40
